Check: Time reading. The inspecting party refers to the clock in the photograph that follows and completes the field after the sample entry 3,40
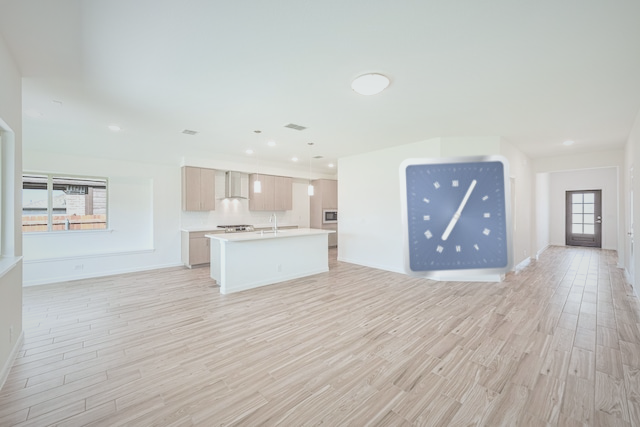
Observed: 7,05
